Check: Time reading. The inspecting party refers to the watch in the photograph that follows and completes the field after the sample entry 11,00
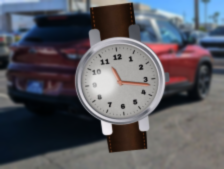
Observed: 11,17
